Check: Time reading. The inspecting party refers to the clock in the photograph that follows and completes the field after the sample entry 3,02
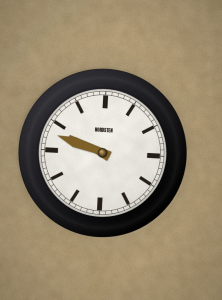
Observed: 9,48
